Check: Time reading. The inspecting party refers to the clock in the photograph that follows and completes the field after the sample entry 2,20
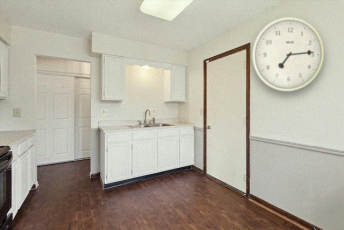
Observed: 7,14
